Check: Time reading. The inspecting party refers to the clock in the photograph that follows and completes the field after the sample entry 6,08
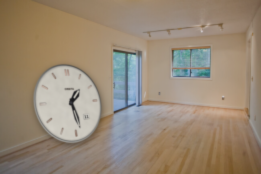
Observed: 1,28
